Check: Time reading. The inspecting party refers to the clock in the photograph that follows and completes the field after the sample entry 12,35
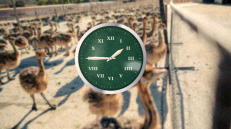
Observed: 1,45
